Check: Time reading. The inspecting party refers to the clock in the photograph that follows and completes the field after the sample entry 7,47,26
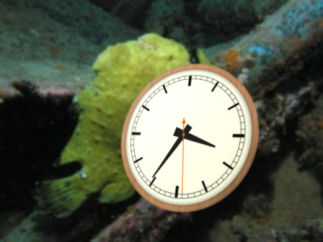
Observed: 3,35,29
